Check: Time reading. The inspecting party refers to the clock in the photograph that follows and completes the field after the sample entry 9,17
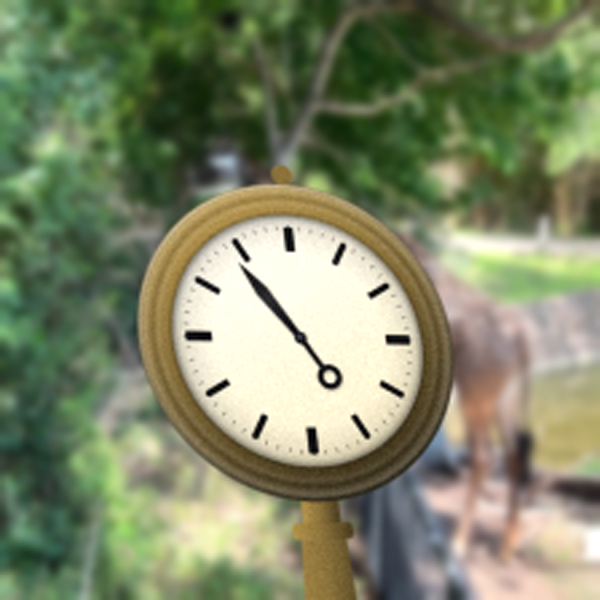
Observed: 4,54
